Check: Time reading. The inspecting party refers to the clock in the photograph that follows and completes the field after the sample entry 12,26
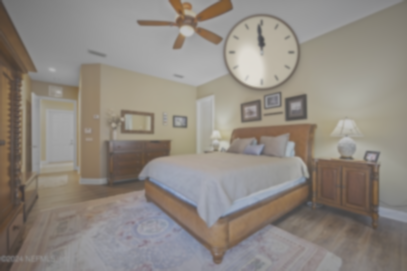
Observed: 11,59
